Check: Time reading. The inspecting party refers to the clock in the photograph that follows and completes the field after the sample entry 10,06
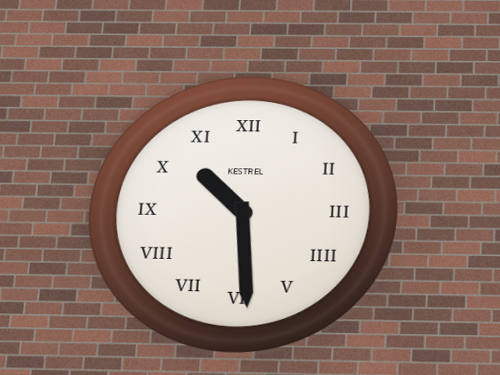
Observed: 10,29
